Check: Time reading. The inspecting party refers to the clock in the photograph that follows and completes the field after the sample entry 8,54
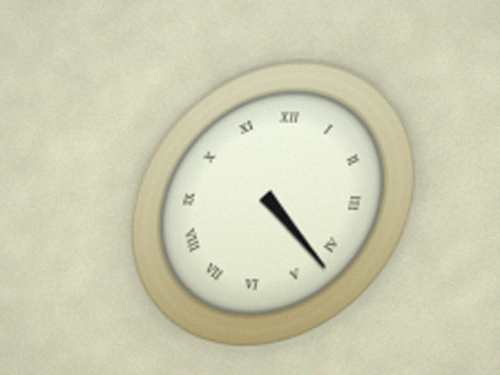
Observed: 4,22
